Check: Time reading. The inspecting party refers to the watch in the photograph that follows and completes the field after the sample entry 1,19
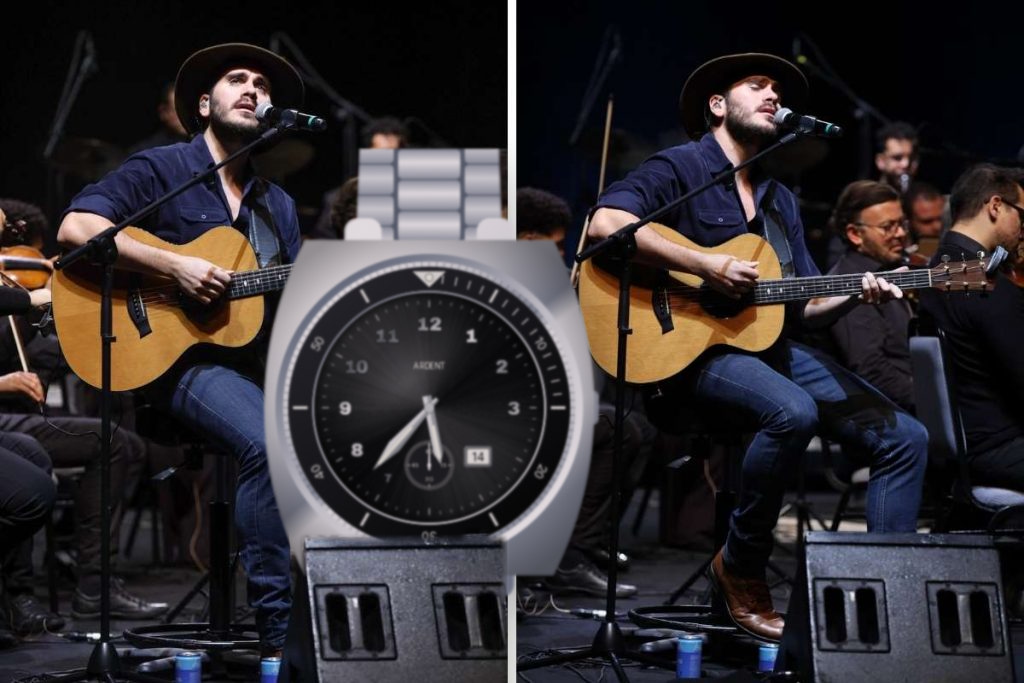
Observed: 5,37
